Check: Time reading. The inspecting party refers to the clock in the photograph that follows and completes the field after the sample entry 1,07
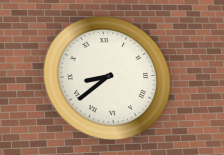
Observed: 8,39
